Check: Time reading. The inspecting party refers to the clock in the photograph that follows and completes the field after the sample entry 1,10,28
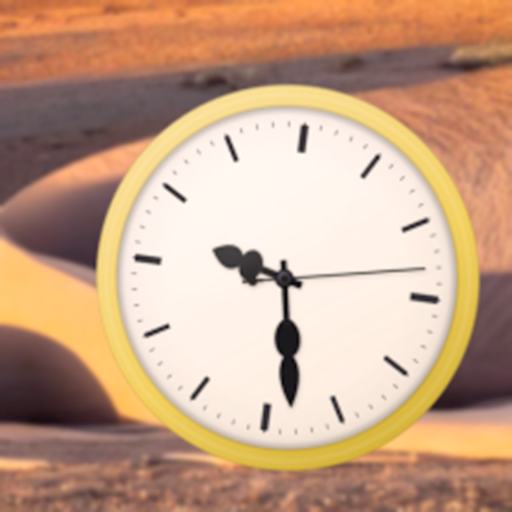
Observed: 9,28,13
